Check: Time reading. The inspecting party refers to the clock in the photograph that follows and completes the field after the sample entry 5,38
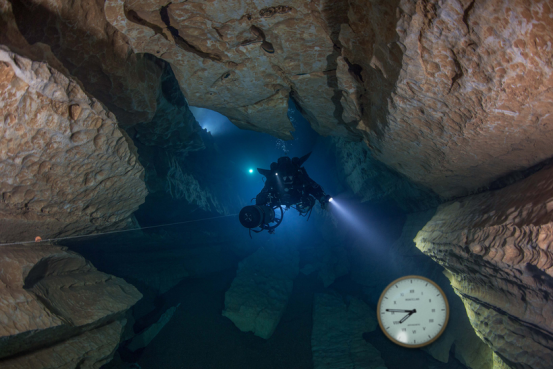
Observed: 7,46
